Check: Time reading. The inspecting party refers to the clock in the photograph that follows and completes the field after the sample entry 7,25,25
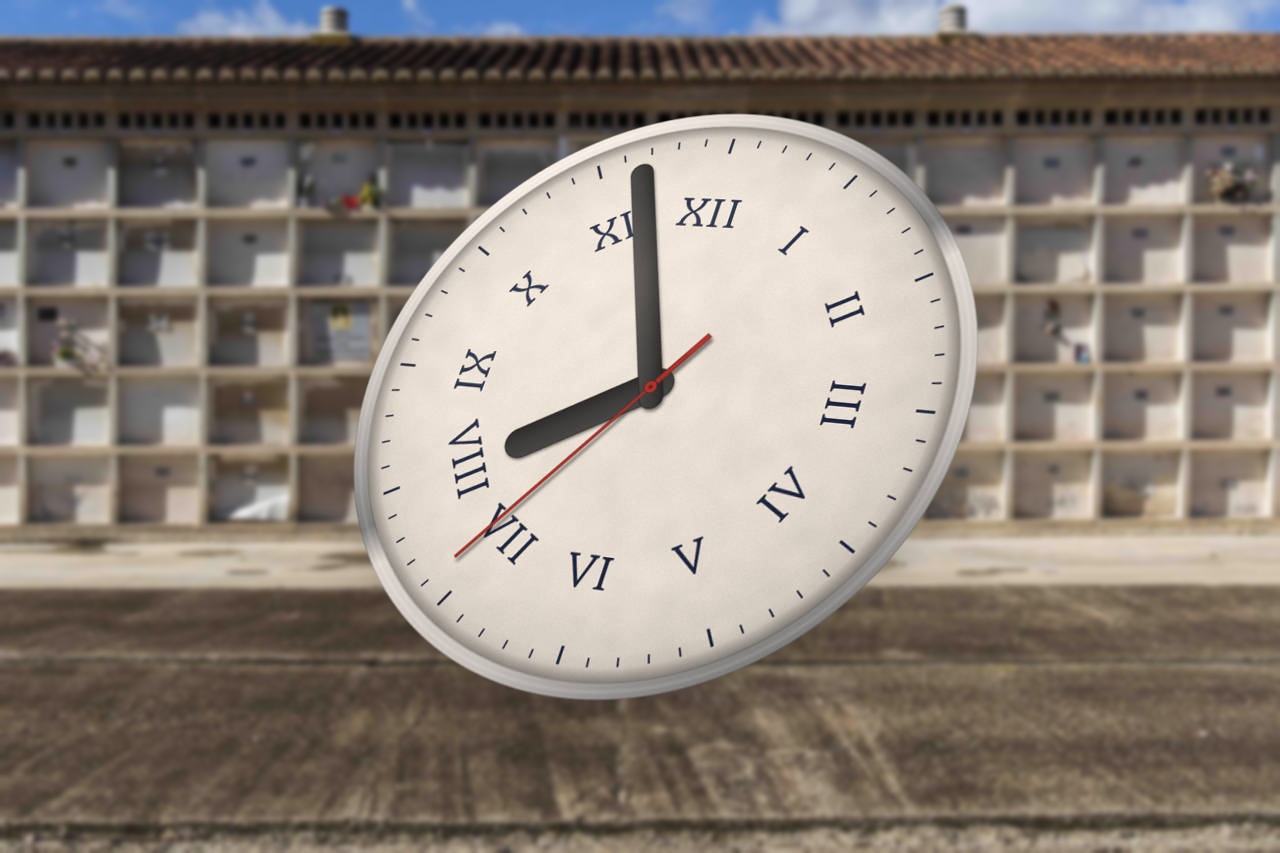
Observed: 7,56,36
